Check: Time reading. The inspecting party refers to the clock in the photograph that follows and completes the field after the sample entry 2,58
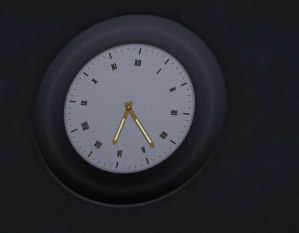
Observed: 6,23
